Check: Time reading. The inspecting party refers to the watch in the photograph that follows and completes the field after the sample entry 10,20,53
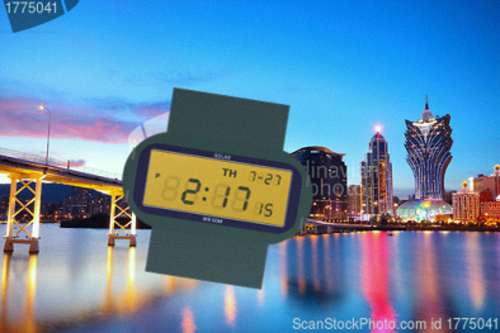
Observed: 2,17,15
